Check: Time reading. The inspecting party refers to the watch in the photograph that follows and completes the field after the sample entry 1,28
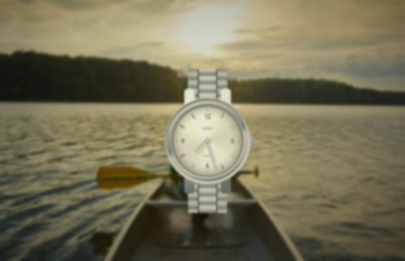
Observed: 7,27
